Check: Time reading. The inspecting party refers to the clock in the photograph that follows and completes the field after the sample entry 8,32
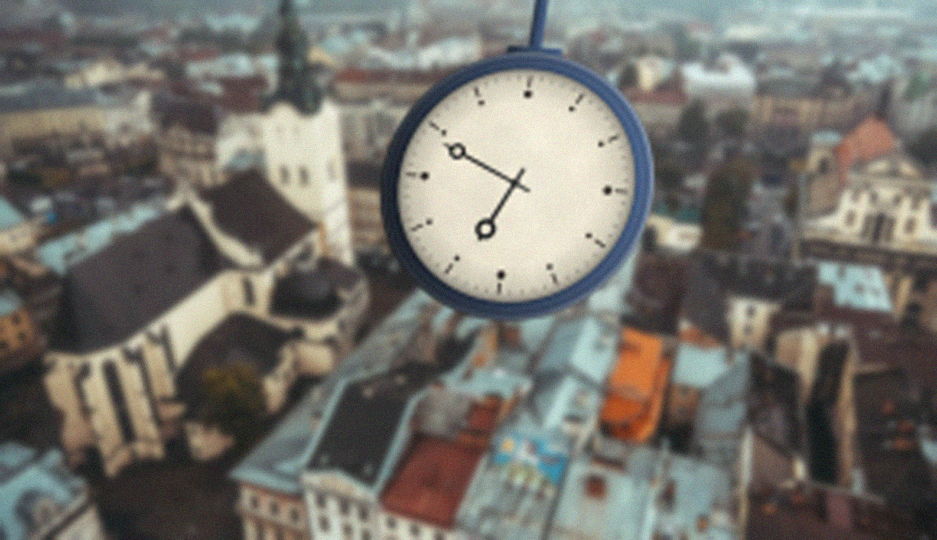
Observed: 6,49
